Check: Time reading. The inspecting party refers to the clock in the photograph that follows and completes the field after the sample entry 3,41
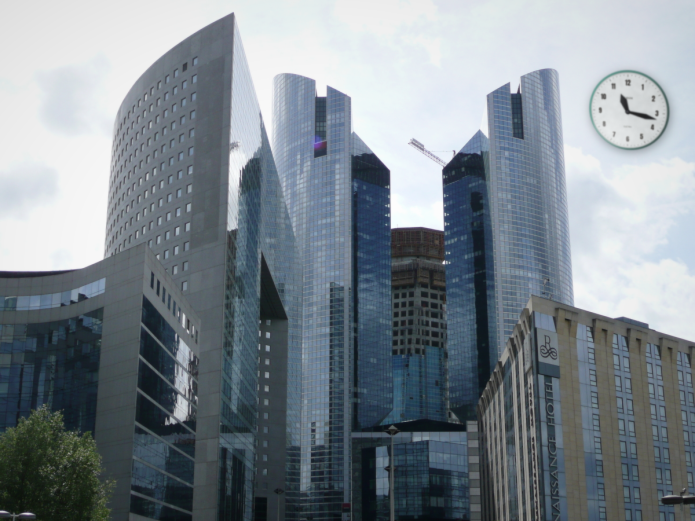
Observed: 11,17
